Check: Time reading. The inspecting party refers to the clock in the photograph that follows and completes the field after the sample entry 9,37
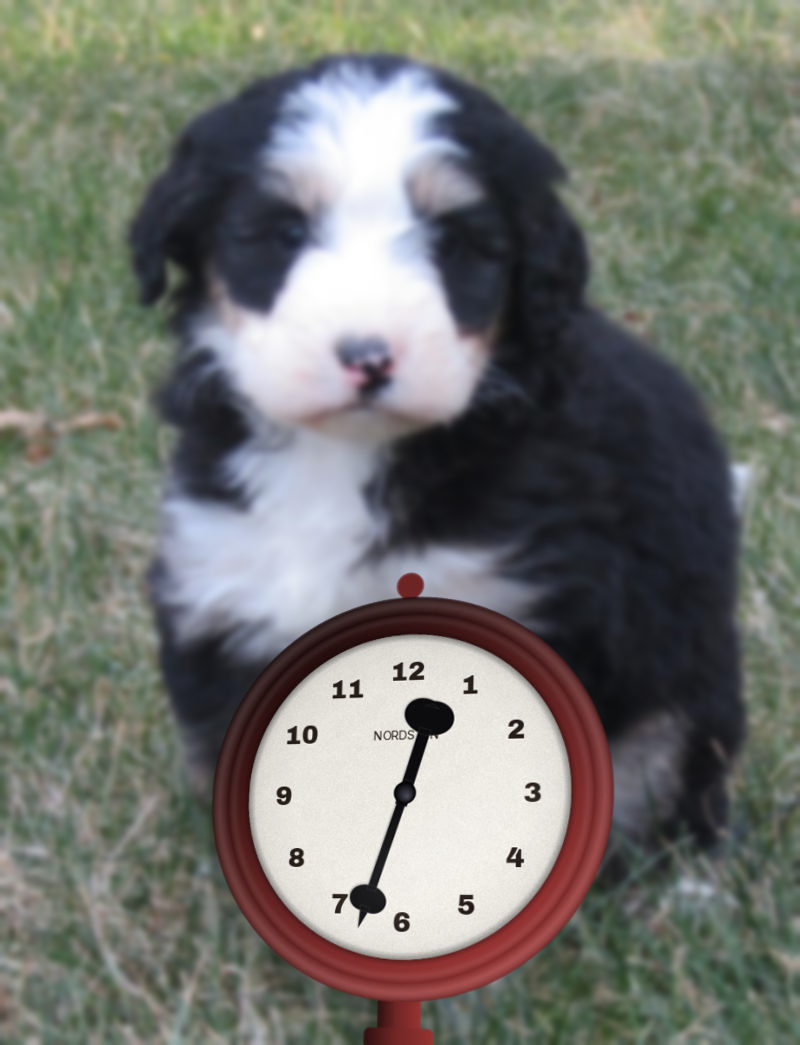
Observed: 12,33
